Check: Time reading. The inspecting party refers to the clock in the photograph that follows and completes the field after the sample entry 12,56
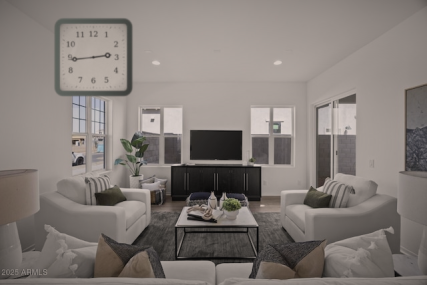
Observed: 2,44
